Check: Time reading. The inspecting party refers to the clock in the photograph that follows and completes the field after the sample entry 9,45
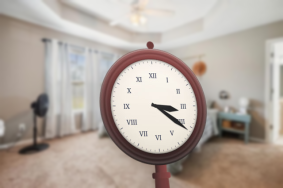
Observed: 3,21
